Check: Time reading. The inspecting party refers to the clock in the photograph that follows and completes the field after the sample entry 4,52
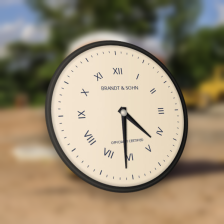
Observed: 4,31
